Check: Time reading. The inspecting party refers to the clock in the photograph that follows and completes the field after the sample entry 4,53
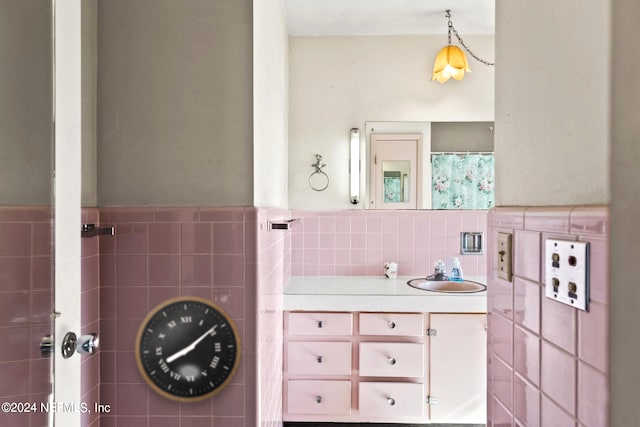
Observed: 8,09
